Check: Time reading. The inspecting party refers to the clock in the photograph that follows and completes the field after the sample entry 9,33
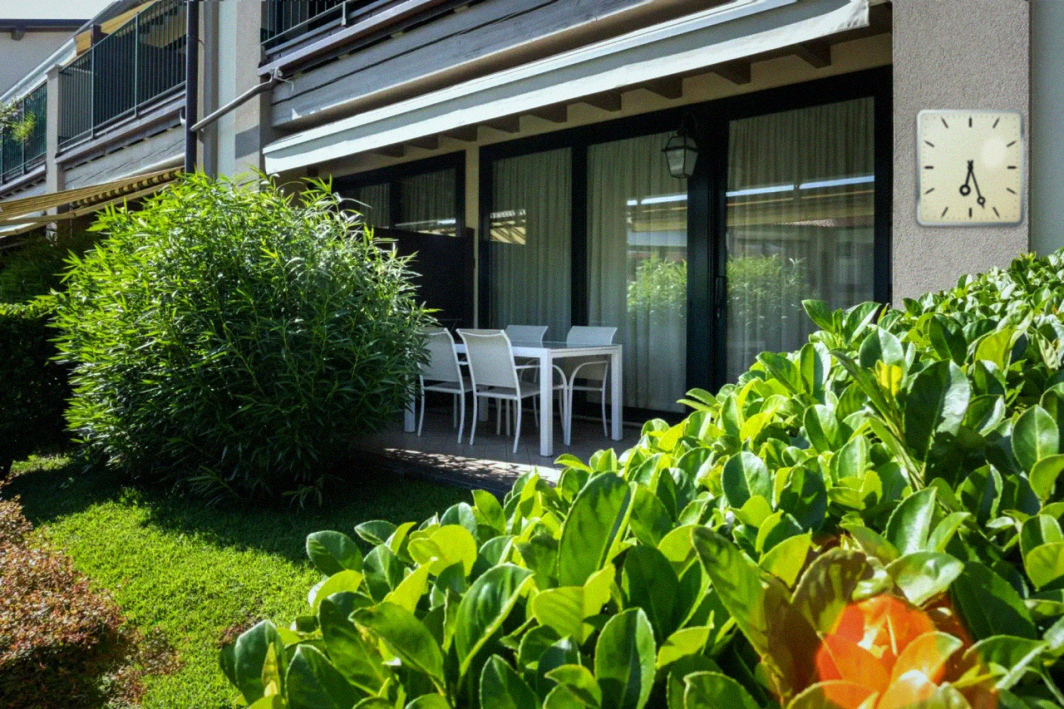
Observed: 6,27
